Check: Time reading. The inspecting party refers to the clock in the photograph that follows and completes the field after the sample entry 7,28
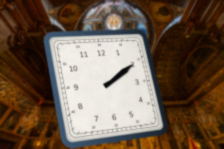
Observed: 2,10
